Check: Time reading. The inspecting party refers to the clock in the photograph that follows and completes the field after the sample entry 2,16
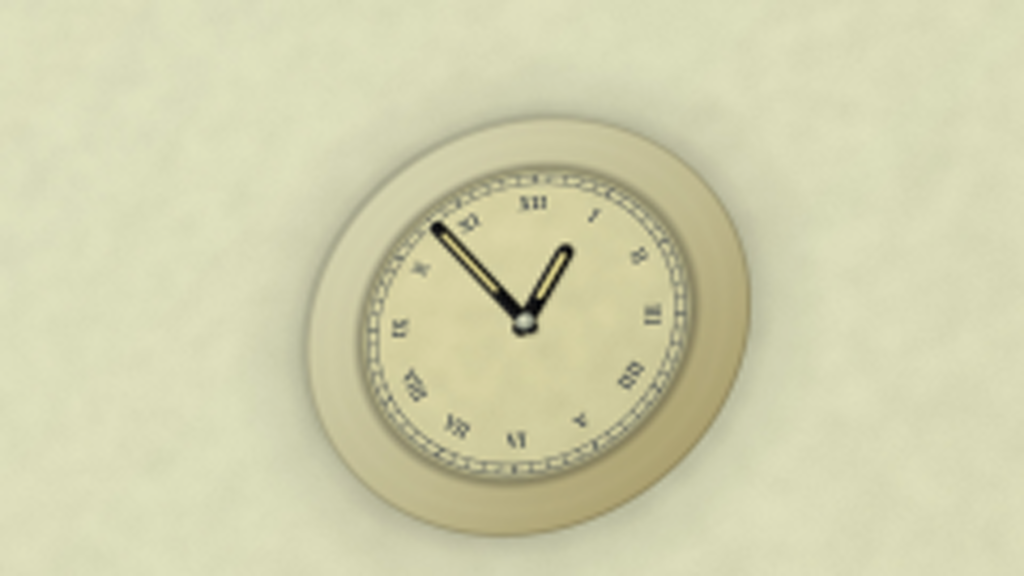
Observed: 12,53
